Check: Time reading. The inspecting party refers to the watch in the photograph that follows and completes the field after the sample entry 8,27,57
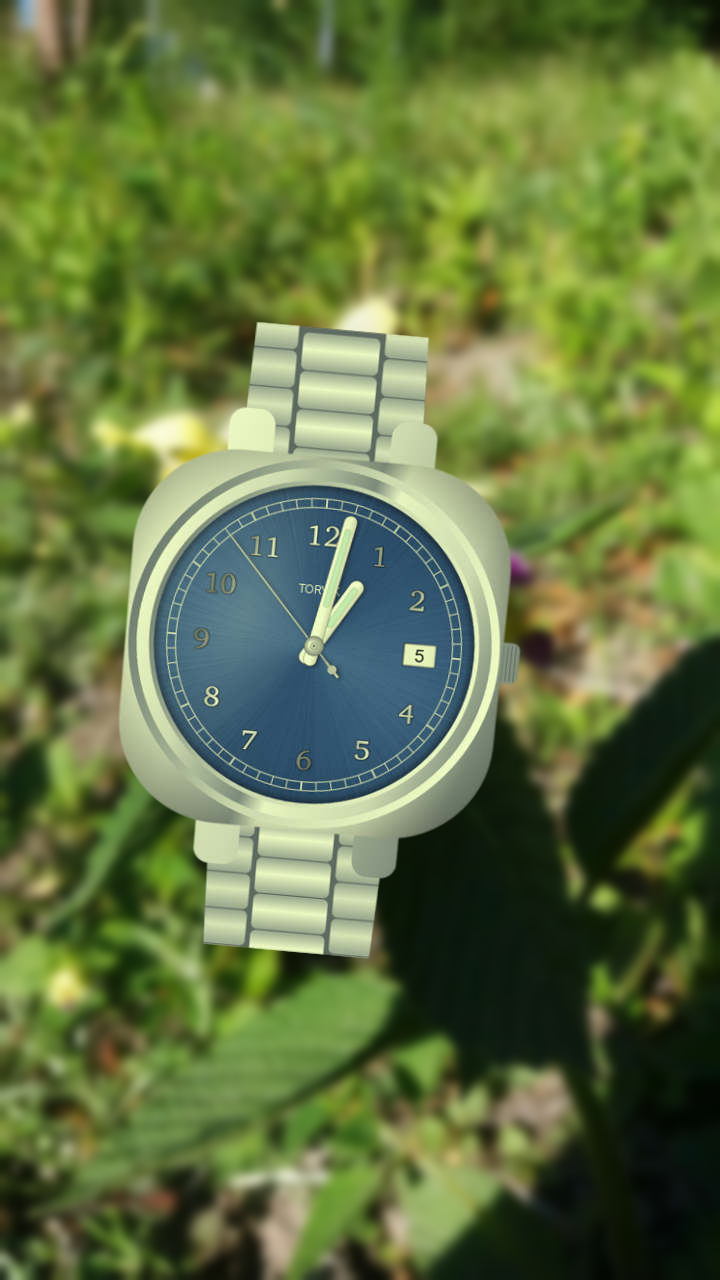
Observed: 1,01,53
